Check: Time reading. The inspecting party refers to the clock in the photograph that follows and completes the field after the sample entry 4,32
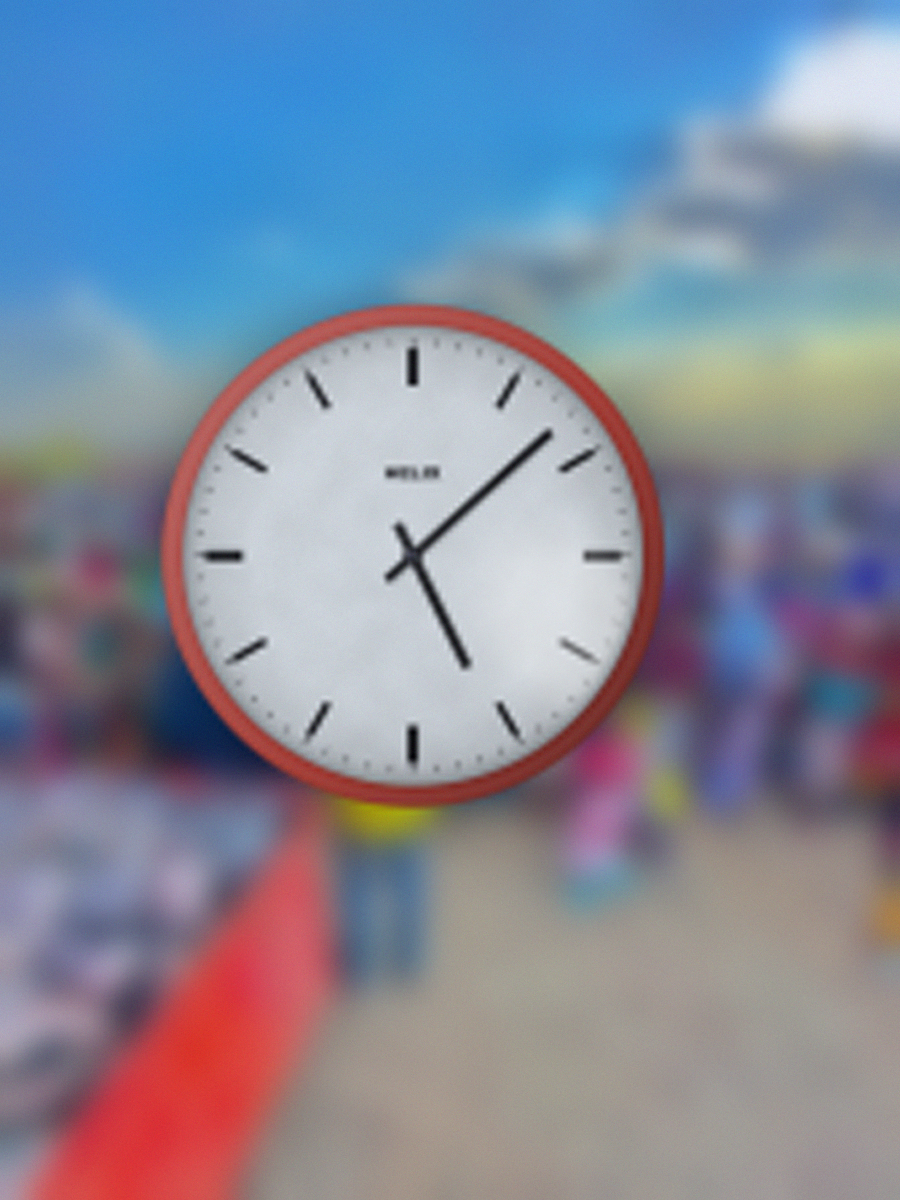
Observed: 5,08
